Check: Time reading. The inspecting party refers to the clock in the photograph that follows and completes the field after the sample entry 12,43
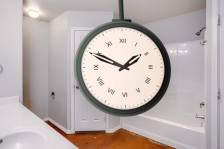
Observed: 1,49
